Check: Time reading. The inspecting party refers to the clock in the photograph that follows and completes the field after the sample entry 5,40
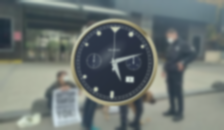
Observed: 5,12
